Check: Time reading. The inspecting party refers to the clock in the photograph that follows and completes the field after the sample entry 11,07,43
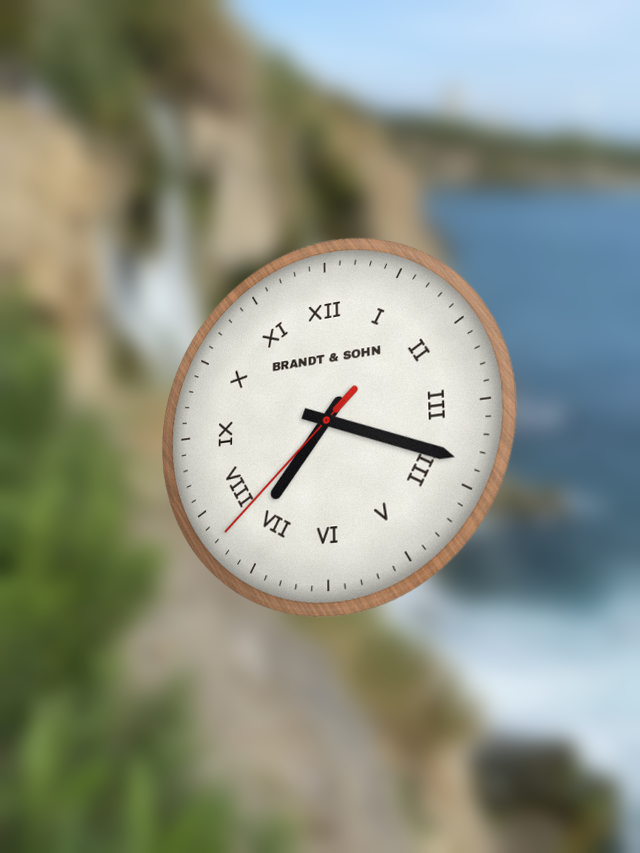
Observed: 7,18,38
